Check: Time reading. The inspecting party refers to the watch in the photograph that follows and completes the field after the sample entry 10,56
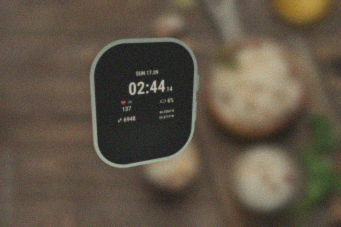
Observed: 2,44
